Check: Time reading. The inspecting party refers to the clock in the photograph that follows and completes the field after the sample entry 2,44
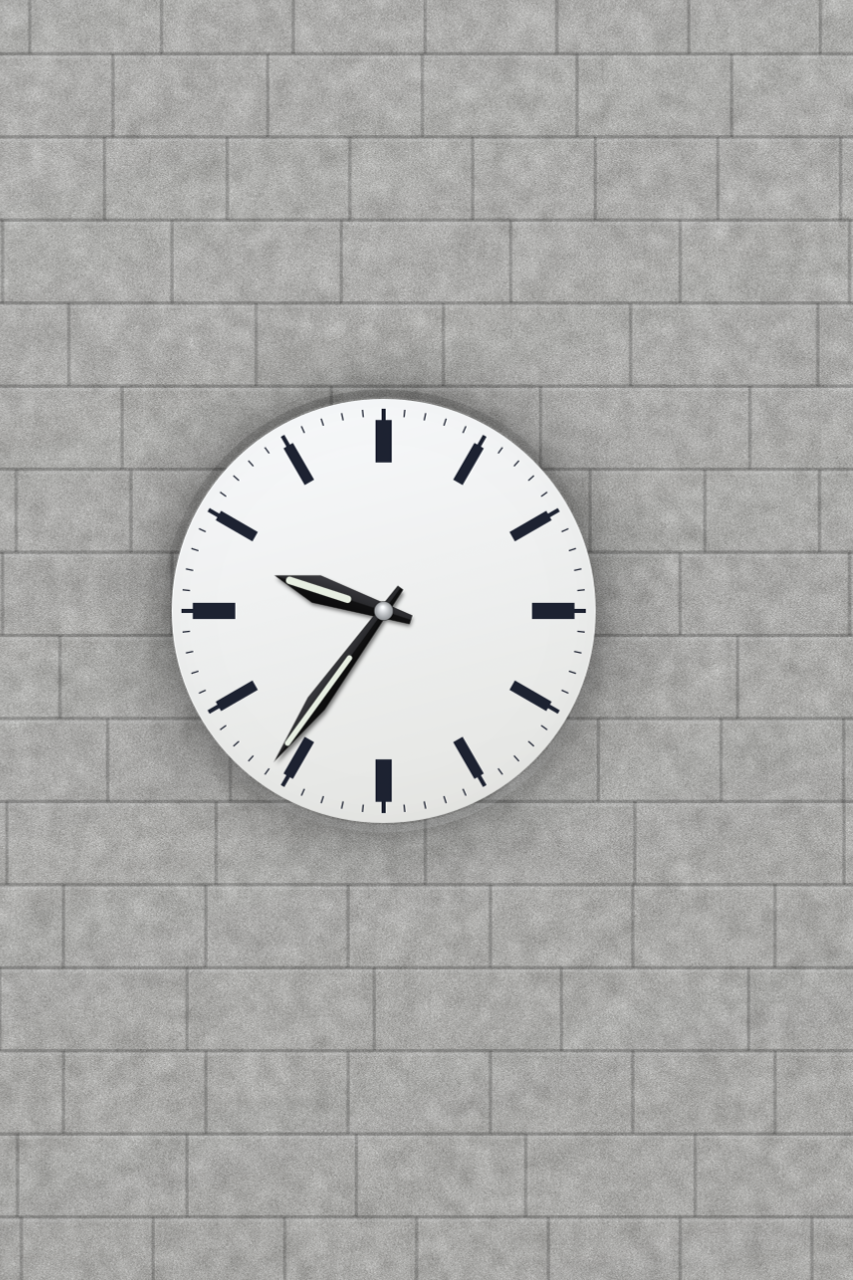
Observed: 9,36
